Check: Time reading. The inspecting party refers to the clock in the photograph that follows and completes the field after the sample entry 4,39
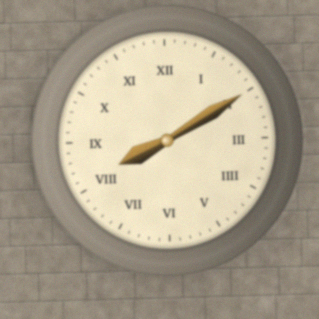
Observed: 8,10
